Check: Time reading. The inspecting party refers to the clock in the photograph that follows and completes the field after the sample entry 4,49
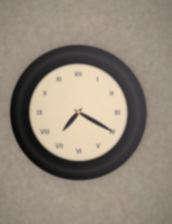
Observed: 7,20
